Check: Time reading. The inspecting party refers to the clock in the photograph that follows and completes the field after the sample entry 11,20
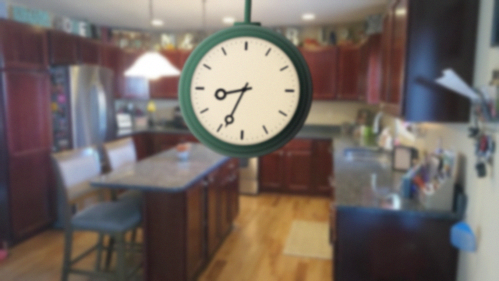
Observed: 8,34
